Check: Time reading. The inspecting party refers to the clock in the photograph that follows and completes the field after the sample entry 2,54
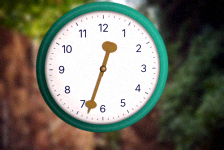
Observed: 12,33
